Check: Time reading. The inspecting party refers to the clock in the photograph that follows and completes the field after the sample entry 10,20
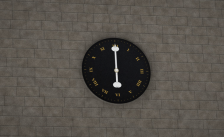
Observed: 6,00
